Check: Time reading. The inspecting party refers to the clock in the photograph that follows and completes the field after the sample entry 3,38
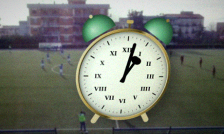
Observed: 1,02
